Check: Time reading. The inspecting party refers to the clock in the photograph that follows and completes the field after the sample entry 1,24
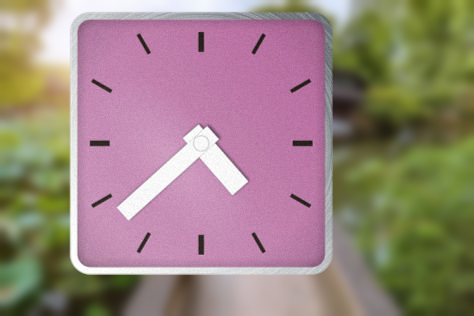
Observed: 4,38
